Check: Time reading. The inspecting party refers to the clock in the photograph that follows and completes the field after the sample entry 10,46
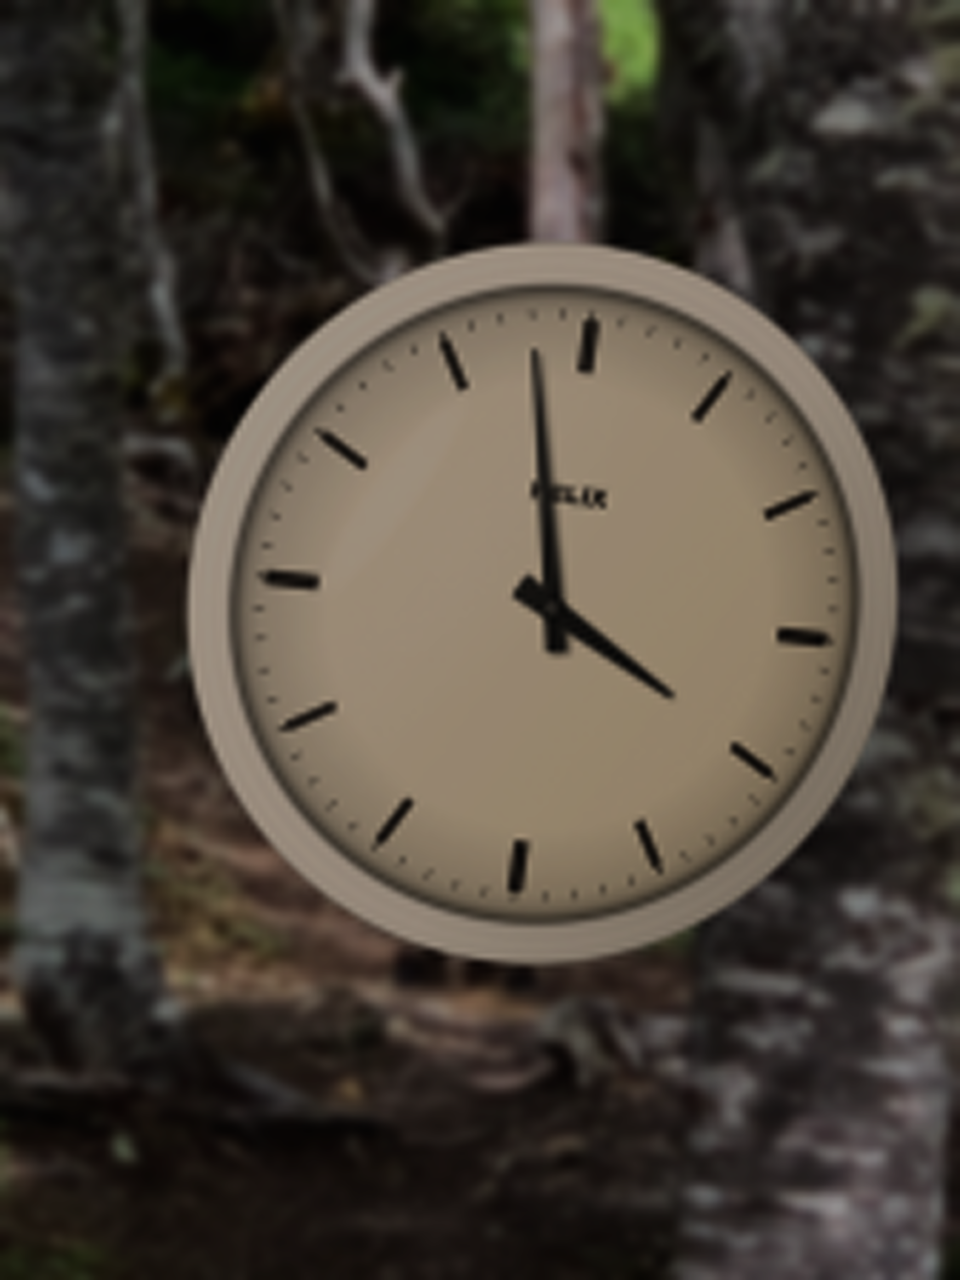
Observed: 3,58
